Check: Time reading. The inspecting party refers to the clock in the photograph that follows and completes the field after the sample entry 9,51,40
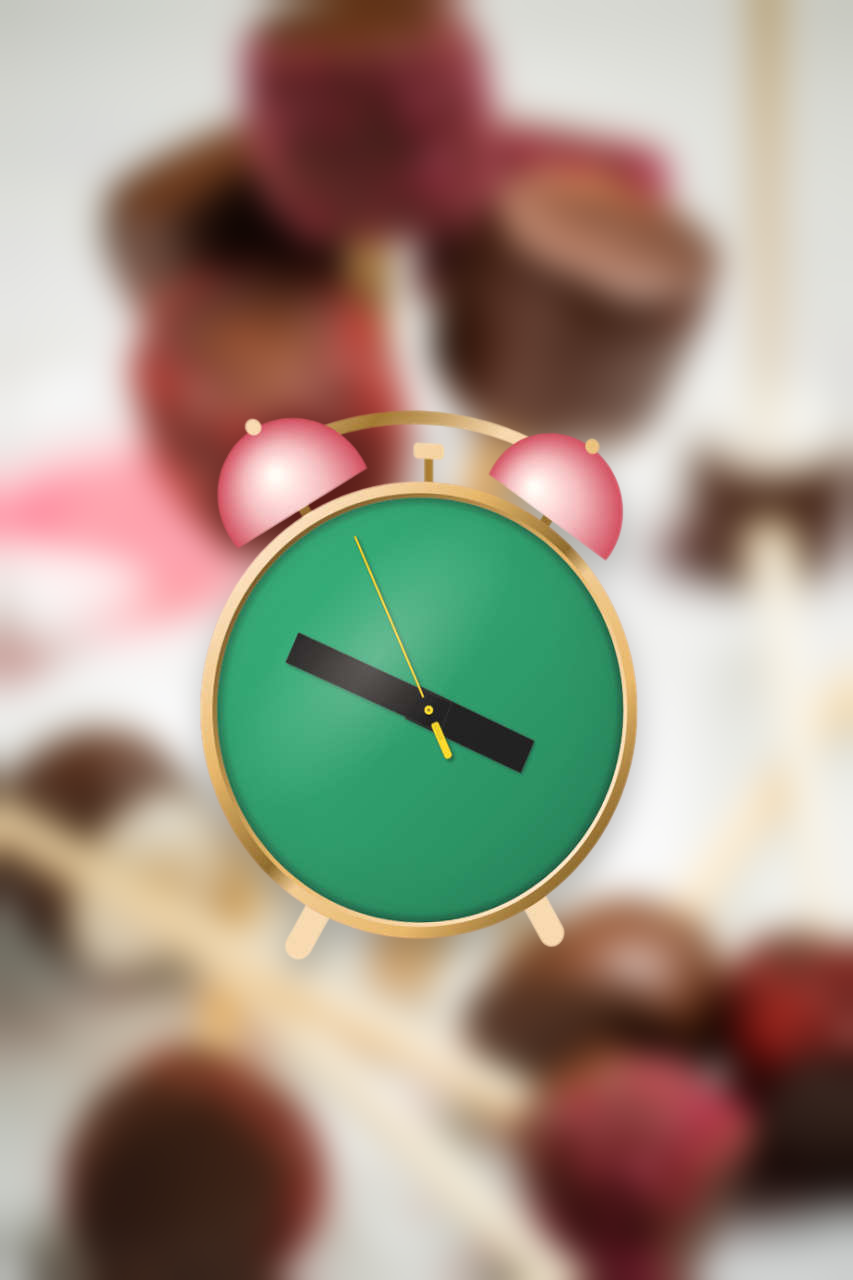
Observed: 3,48,56
